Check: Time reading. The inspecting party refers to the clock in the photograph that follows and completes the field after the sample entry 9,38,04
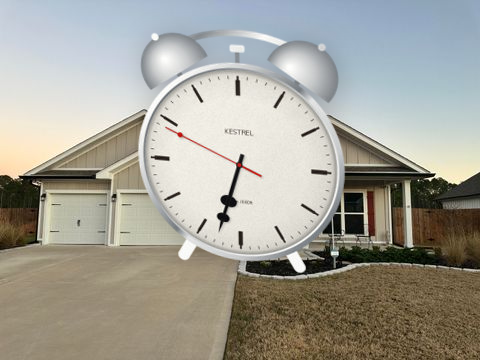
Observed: 6,32,49
